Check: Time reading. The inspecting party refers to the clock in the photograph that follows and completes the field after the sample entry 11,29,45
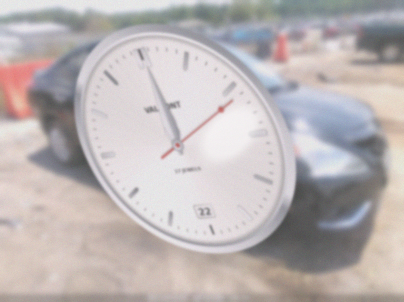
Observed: 12,00,11
